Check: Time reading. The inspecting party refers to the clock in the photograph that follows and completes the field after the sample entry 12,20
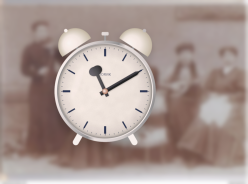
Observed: 11,10
